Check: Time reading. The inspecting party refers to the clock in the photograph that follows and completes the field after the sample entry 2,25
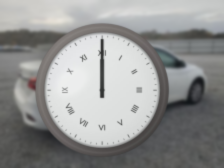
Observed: 12,00
